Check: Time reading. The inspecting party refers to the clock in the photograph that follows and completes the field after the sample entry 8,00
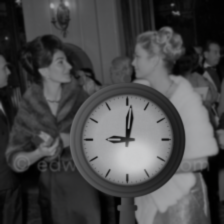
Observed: 9,01
